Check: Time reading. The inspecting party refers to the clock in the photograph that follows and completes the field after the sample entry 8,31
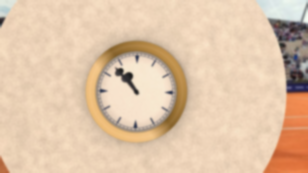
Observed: 10,53
